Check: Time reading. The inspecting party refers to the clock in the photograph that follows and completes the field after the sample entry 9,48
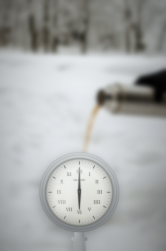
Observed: 6,00
